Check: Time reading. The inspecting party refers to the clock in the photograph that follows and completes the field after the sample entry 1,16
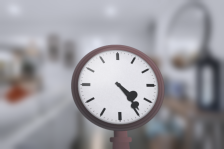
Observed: 4,24
